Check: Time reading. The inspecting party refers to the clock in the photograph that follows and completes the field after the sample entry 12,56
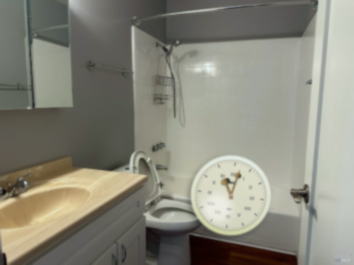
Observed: 11,02
